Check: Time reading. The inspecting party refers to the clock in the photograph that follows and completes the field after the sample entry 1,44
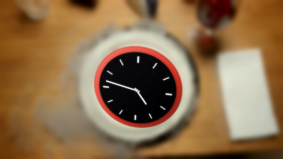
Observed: 4,47
